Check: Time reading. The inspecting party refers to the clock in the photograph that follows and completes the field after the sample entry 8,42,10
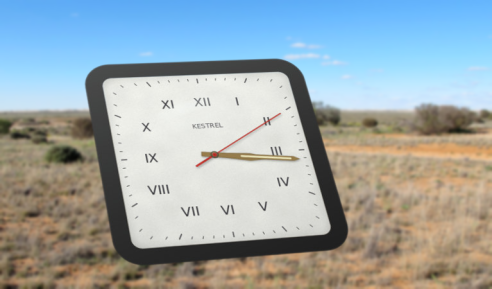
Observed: 3,16,10
